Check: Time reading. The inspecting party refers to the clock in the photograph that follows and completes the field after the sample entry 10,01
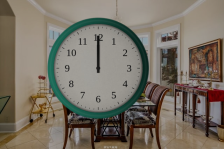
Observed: 12,00
